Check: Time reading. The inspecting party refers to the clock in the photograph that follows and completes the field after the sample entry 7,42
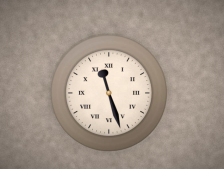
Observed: 11,27
